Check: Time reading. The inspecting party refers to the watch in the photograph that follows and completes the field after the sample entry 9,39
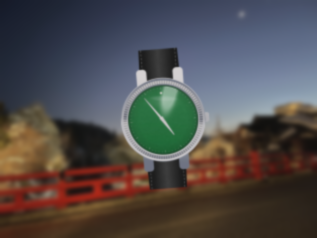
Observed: 4,54
